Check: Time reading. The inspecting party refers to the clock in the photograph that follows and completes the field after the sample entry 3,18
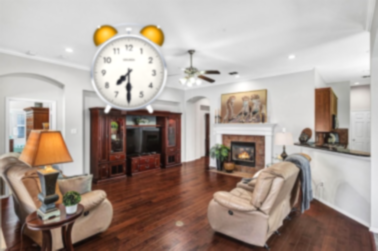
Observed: 7,30
